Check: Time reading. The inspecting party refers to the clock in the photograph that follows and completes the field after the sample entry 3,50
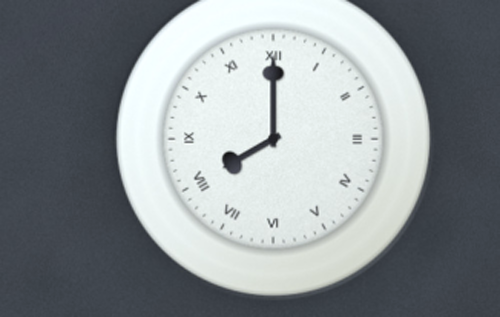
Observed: 8,00
